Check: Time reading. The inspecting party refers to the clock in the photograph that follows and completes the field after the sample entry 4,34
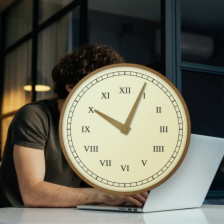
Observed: 10,04
